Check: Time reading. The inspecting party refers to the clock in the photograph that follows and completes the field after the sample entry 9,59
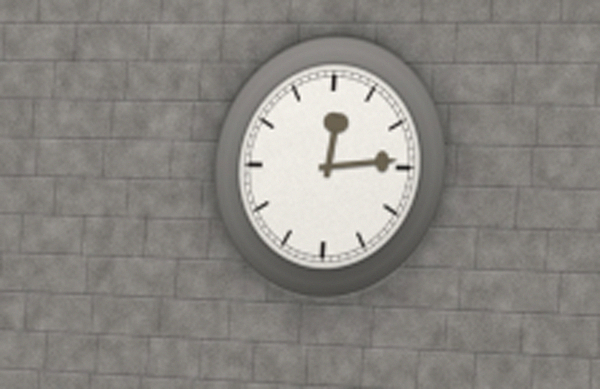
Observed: 12,14
